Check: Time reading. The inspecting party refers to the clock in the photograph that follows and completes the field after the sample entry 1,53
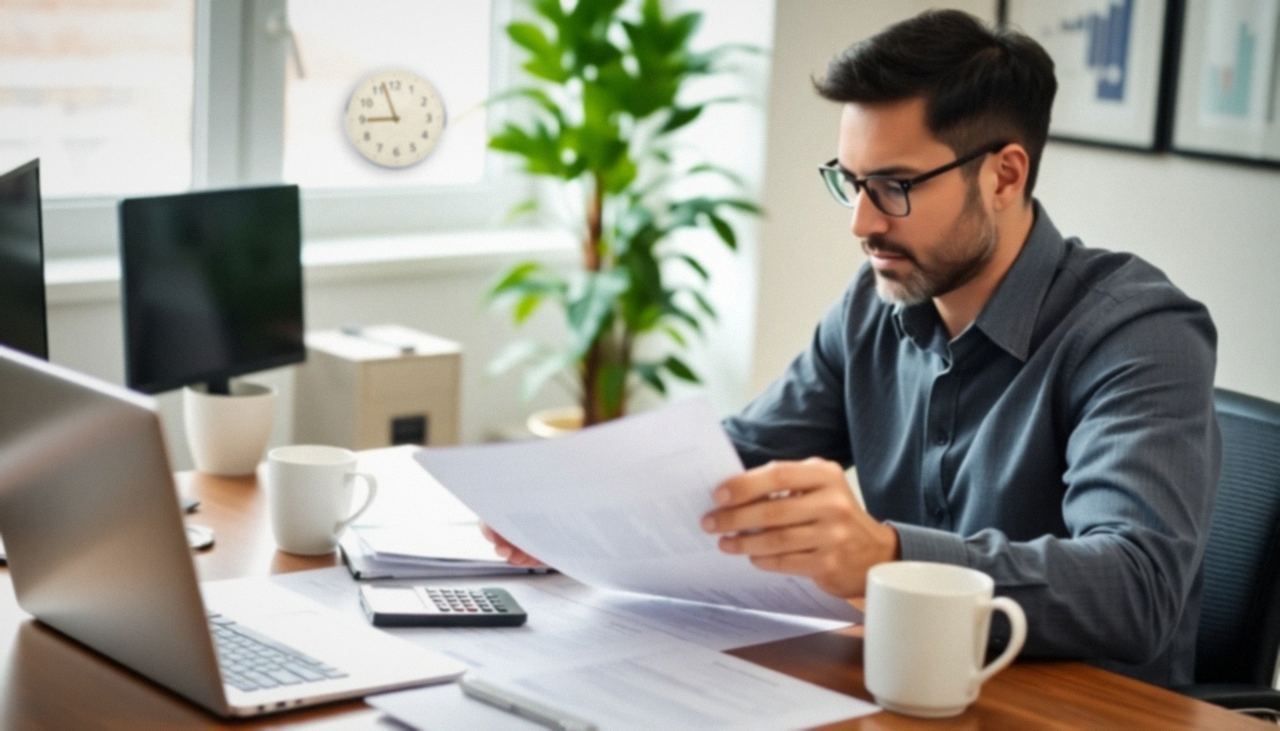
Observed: 8,57
